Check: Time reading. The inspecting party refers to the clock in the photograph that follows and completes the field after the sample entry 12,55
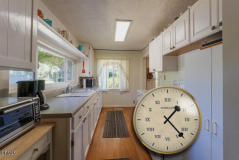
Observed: 1,23
